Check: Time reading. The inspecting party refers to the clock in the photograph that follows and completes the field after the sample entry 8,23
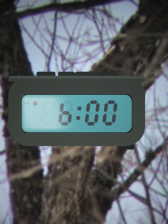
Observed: 6,00
